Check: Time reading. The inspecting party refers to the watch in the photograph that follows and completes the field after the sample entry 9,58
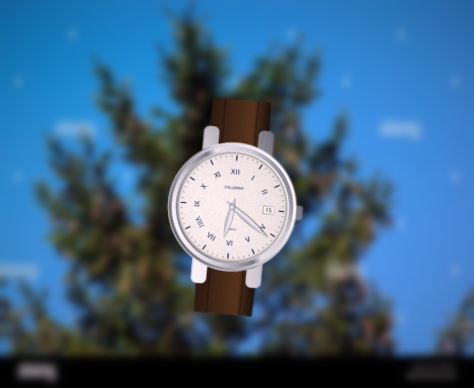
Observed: 6,21
